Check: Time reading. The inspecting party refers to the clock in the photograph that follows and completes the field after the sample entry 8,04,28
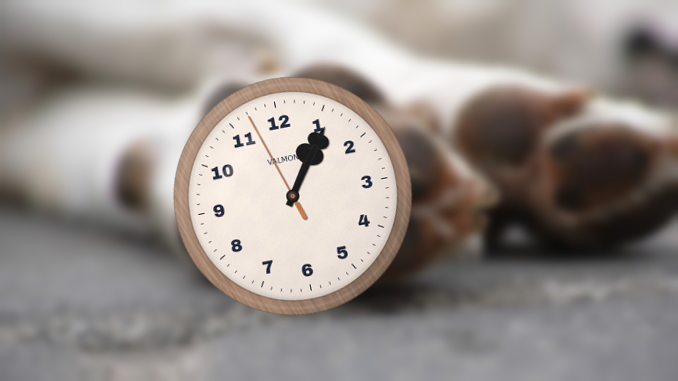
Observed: 1,05,57
